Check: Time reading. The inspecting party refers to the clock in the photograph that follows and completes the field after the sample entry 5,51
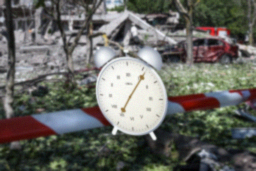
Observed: 7,06
